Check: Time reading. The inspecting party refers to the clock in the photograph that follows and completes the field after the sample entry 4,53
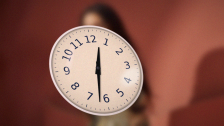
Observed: 12,32
